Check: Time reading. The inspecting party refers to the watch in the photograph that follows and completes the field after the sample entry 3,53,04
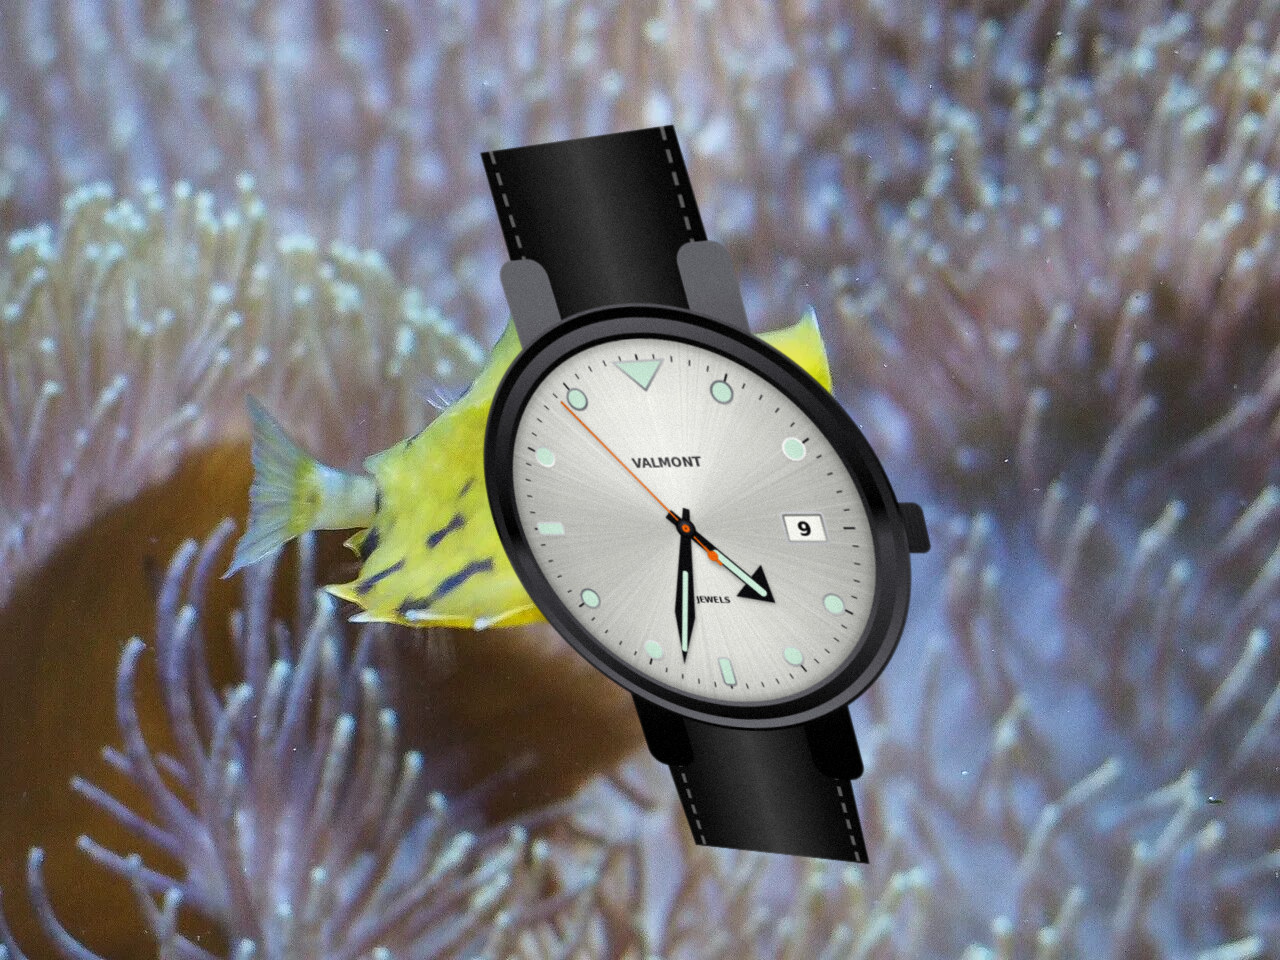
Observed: 4,32,54
